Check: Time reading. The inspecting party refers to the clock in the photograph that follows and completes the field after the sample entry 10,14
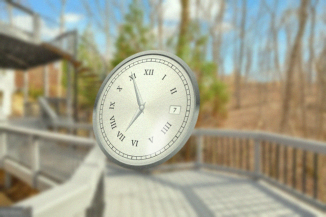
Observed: 6,55
